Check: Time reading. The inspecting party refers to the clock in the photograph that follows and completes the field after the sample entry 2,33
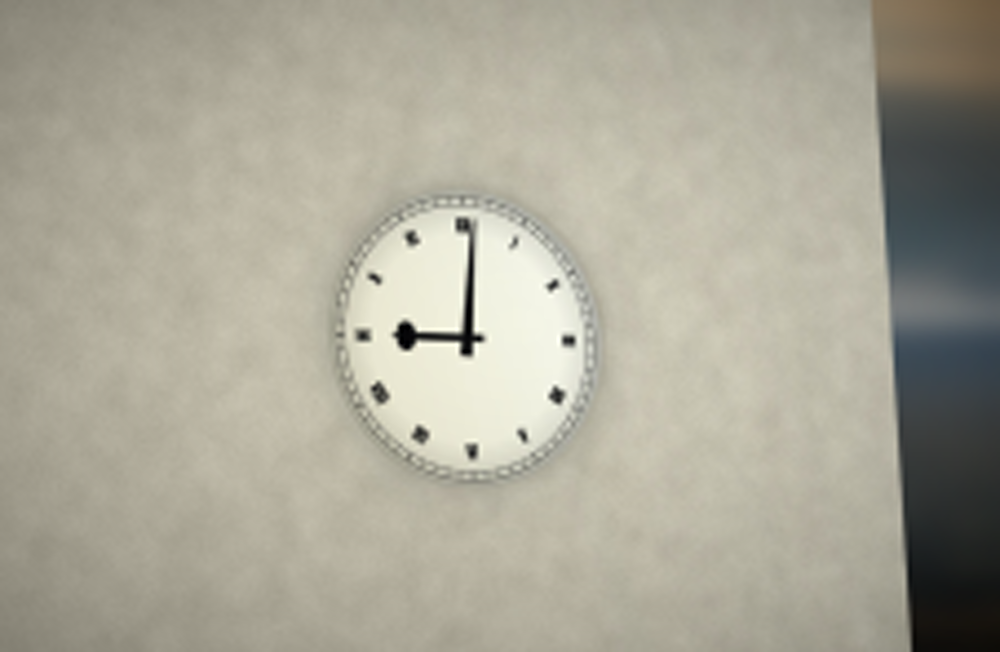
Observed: 9,01
